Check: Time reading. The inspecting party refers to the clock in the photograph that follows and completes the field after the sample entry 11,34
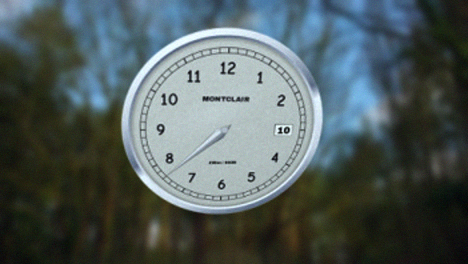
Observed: 7,38
